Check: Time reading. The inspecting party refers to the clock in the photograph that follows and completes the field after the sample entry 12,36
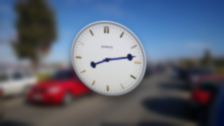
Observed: 8,13
